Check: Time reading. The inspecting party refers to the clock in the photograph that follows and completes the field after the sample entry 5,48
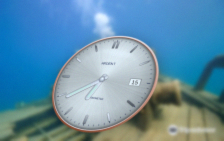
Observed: 6,39
